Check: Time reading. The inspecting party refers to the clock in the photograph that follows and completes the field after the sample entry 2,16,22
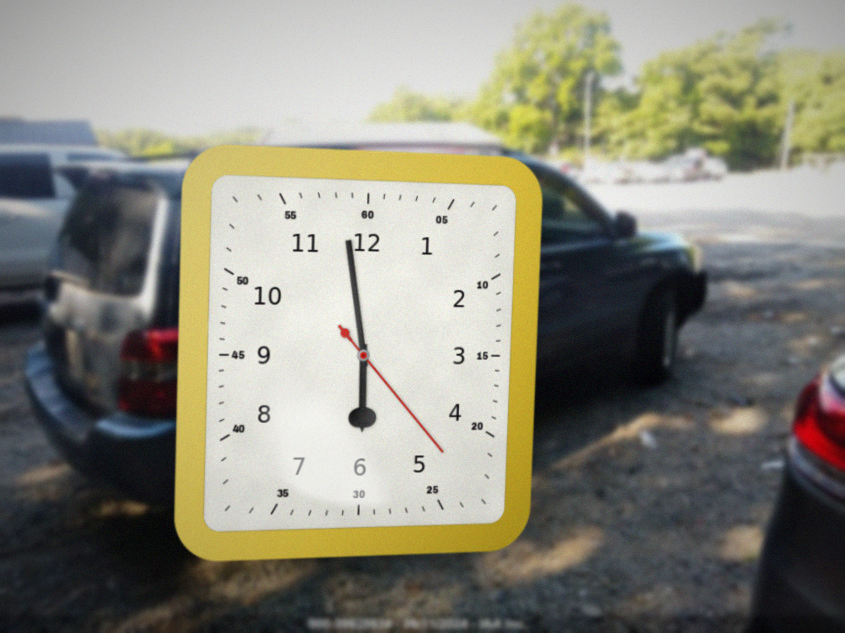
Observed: 5,58,23
